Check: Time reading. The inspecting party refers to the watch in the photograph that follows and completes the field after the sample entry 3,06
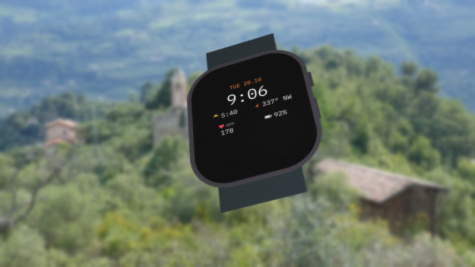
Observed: 9,06
